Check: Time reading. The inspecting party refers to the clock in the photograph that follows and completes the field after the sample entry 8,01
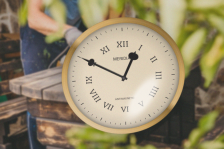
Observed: 12,50
